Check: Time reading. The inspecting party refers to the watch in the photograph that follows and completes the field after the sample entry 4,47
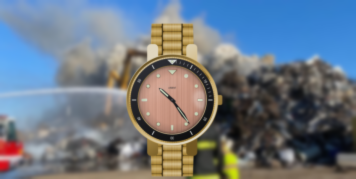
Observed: 10,24
